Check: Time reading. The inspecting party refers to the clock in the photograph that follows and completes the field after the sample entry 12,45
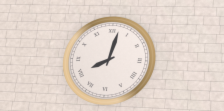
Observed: 8,02
